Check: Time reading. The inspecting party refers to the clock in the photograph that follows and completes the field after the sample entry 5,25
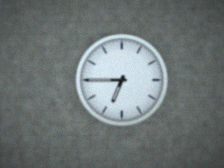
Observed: 6,45
